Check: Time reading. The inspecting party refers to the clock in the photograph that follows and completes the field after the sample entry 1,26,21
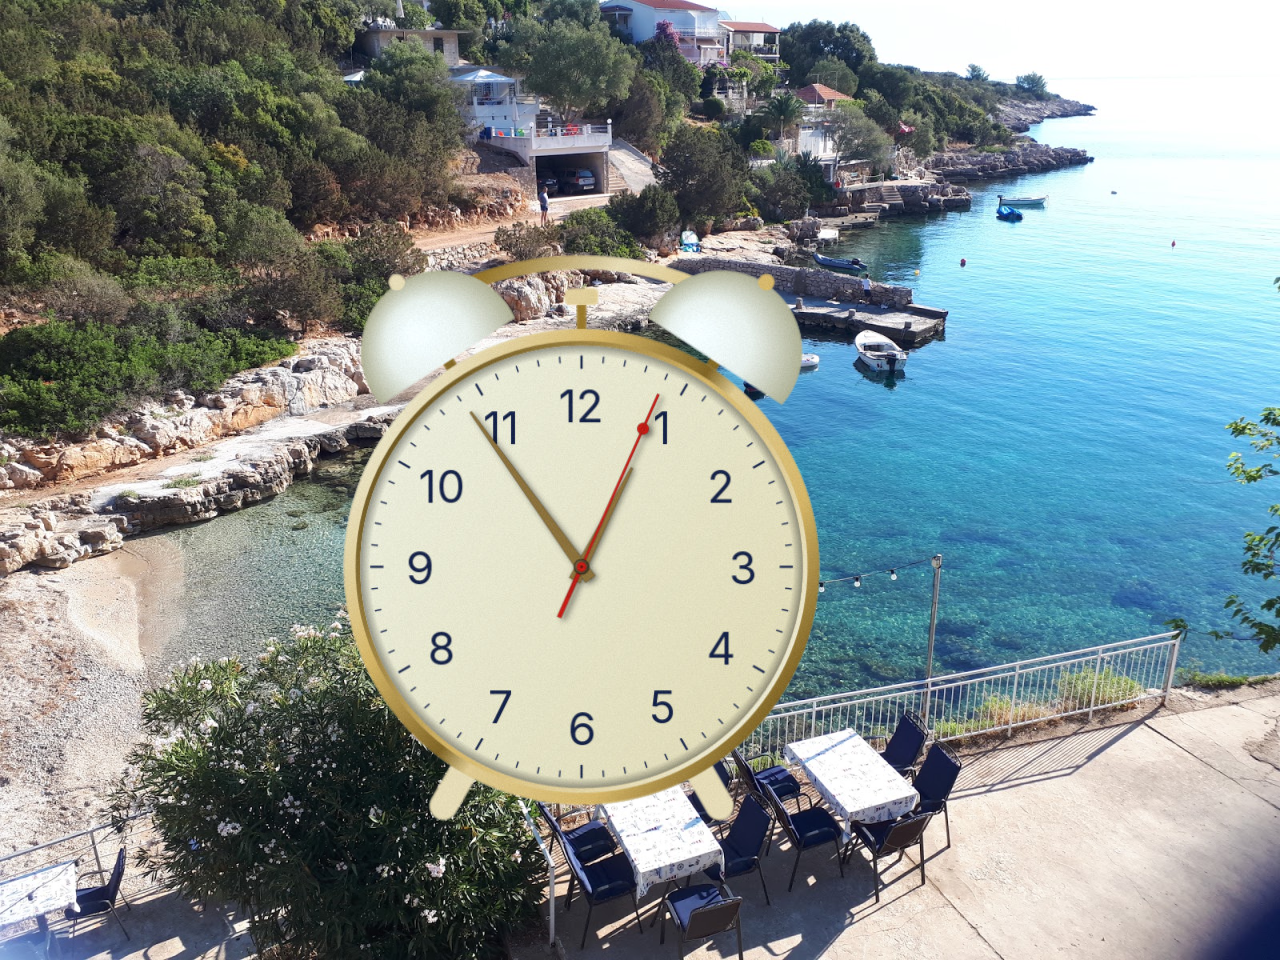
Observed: 12,54,04
